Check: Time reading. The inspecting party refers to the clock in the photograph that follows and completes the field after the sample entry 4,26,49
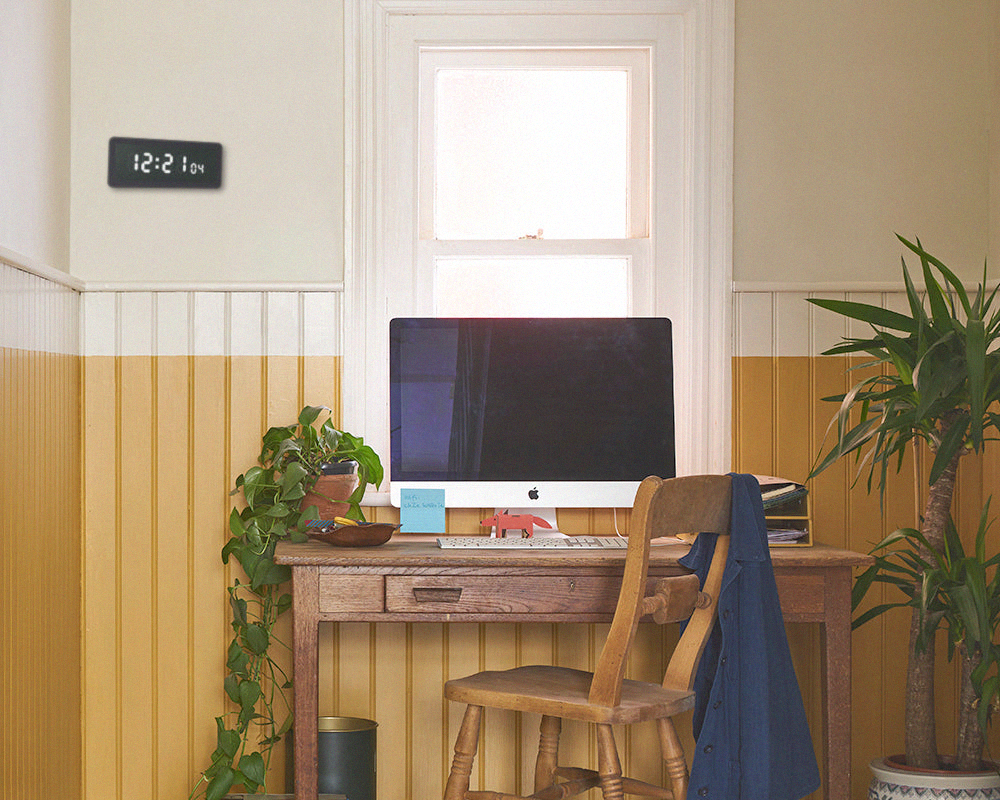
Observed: 12,21,04
